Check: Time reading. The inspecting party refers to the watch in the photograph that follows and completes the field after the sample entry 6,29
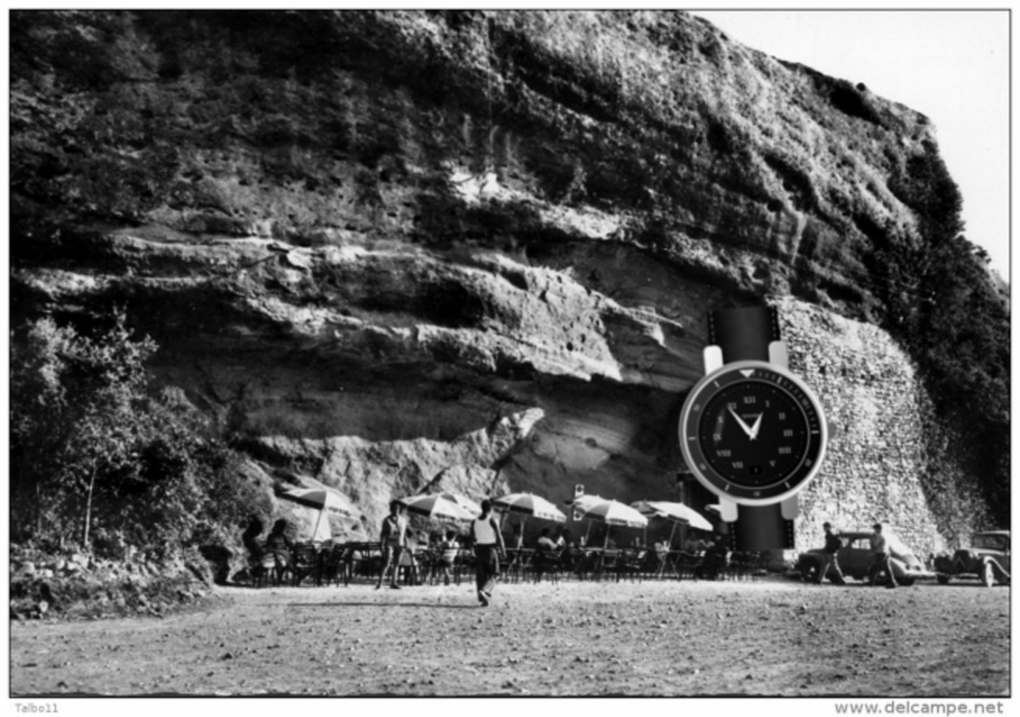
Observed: 12,54
